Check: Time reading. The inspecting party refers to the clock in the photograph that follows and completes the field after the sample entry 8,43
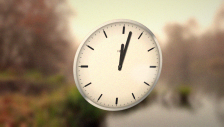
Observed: 12,02
